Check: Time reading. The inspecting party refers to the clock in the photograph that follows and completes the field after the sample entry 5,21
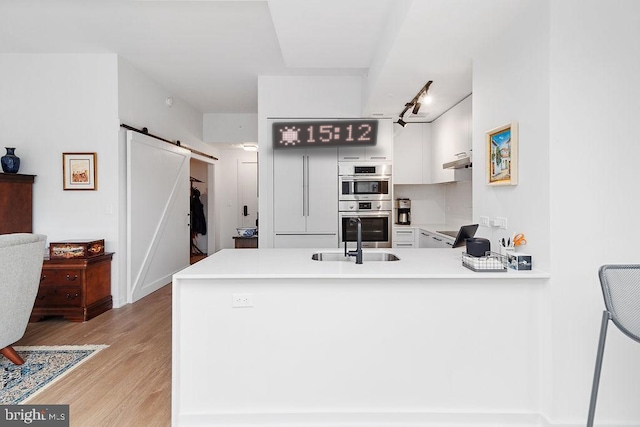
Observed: 15,12
